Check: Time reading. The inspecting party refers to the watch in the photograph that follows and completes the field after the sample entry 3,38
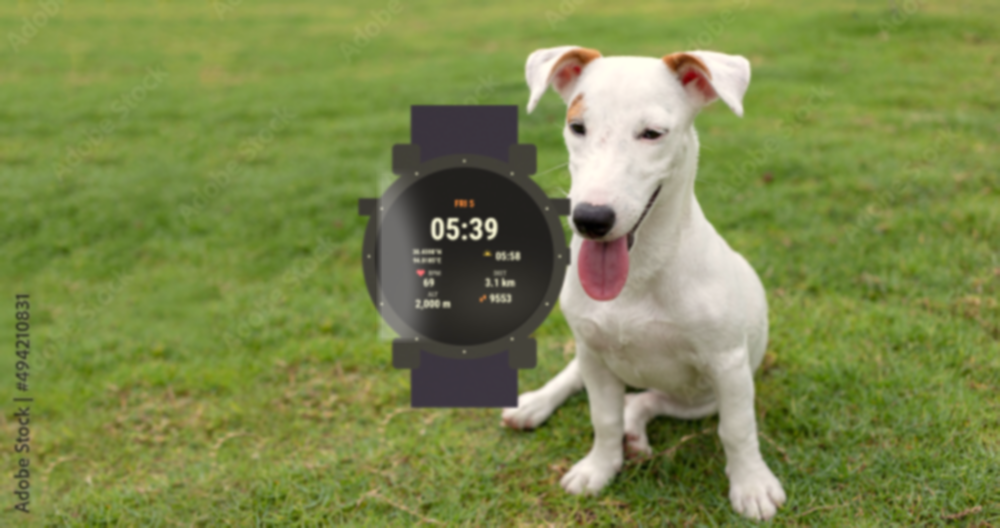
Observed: 5,39
